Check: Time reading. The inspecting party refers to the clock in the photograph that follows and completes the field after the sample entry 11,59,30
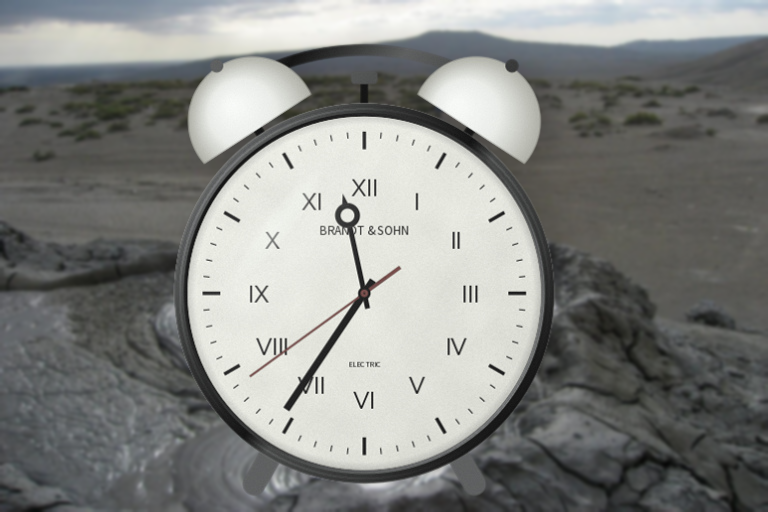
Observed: 11,35,39
